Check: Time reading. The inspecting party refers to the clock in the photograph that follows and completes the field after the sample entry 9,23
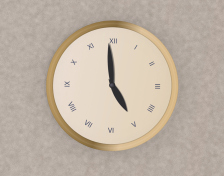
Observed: 4,59
